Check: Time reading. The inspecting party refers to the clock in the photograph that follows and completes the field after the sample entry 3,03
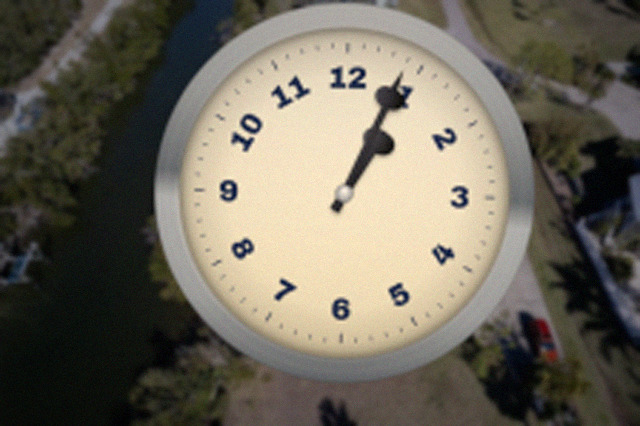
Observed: 1,04
